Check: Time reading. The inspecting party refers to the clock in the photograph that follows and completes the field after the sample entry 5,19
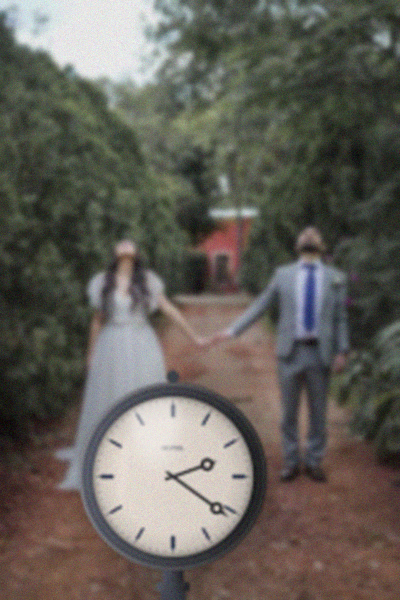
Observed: 2,21
